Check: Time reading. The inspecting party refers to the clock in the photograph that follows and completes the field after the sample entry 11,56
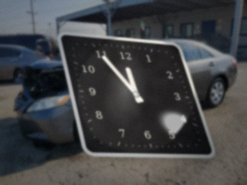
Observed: 11,55
